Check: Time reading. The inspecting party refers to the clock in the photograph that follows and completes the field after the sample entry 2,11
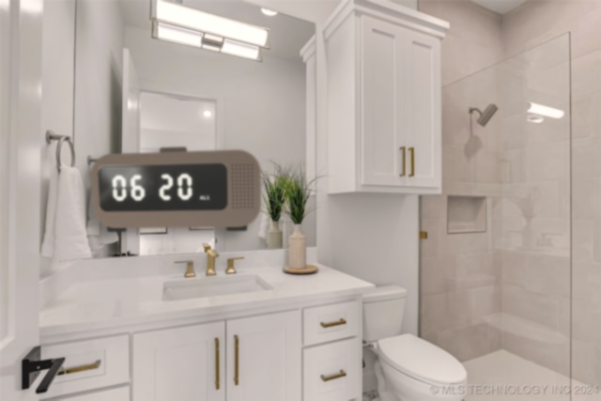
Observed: 6,20
